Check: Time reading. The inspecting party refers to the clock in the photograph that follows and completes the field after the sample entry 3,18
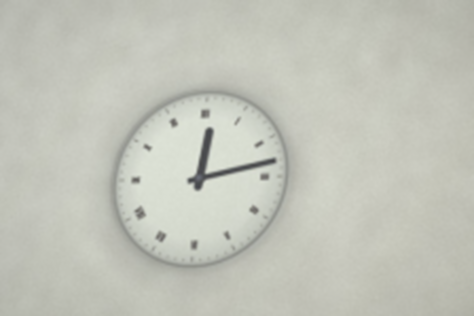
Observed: 12,13
